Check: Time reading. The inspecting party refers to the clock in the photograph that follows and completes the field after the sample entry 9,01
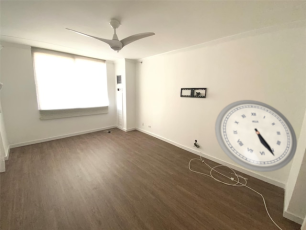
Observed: 5,26
